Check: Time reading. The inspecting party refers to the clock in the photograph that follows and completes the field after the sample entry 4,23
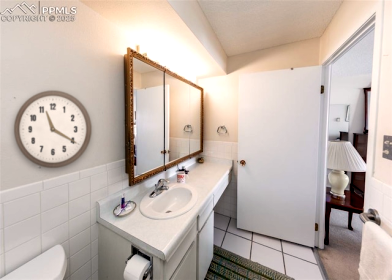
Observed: 11,20
